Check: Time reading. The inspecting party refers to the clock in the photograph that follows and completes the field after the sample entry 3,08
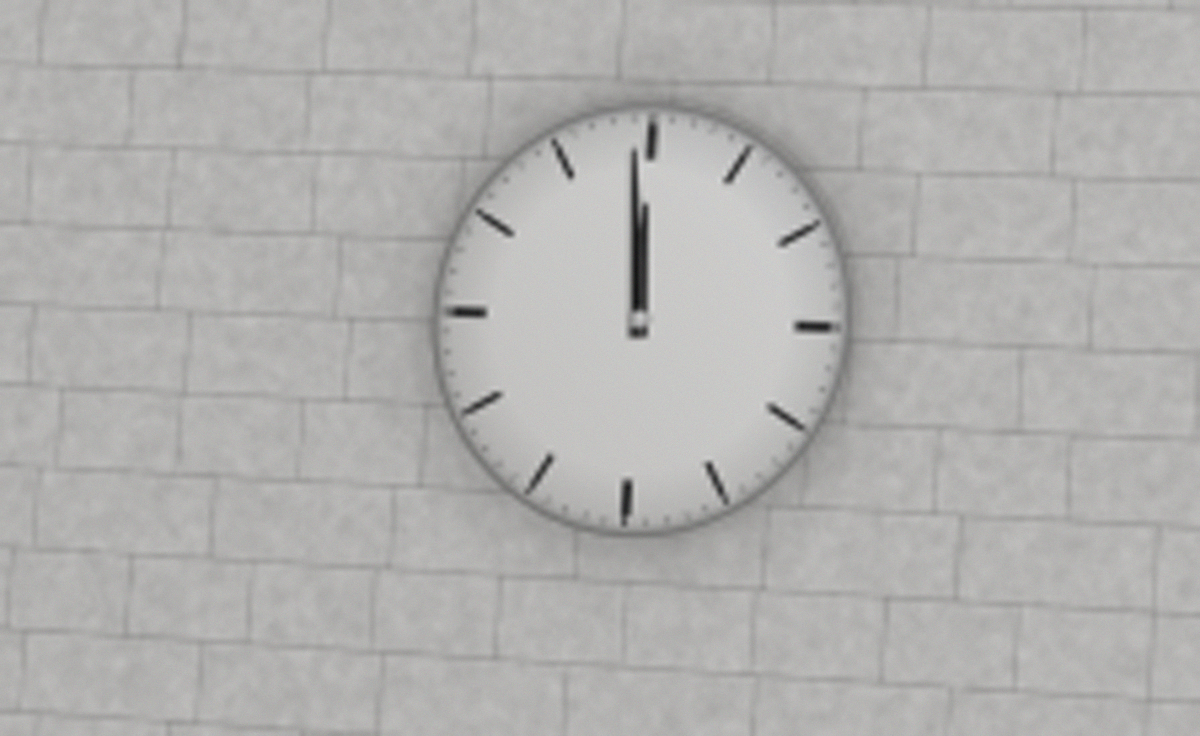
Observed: 11,59
